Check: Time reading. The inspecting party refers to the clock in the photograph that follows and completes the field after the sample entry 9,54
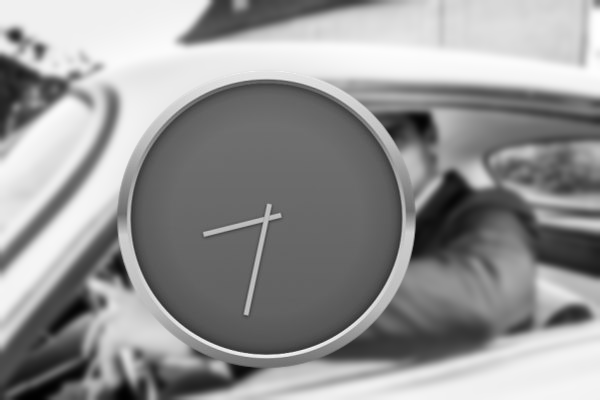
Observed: 8,32
